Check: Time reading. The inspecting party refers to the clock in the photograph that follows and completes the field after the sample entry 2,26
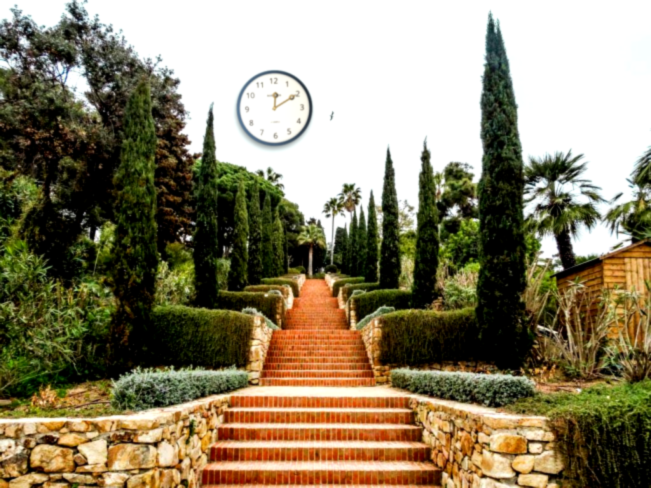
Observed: 12,10
